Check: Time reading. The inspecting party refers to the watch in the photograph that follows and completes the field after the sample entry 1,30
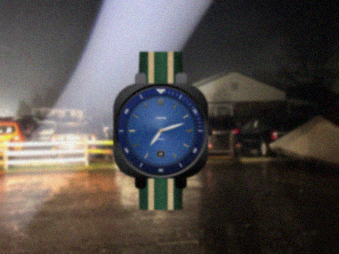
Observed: 7,12
